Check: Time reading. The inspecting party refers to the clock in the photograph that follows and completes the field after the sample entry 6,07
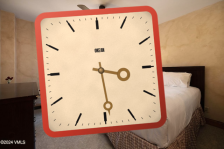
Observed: 3,29
